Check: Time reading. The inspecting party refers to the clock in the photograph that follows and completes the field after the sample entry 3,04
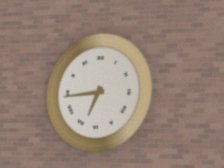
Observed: 6,44
